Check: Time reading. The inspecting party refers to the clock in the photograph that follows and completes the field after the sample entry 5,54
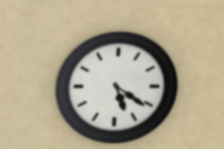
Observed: 5,21
